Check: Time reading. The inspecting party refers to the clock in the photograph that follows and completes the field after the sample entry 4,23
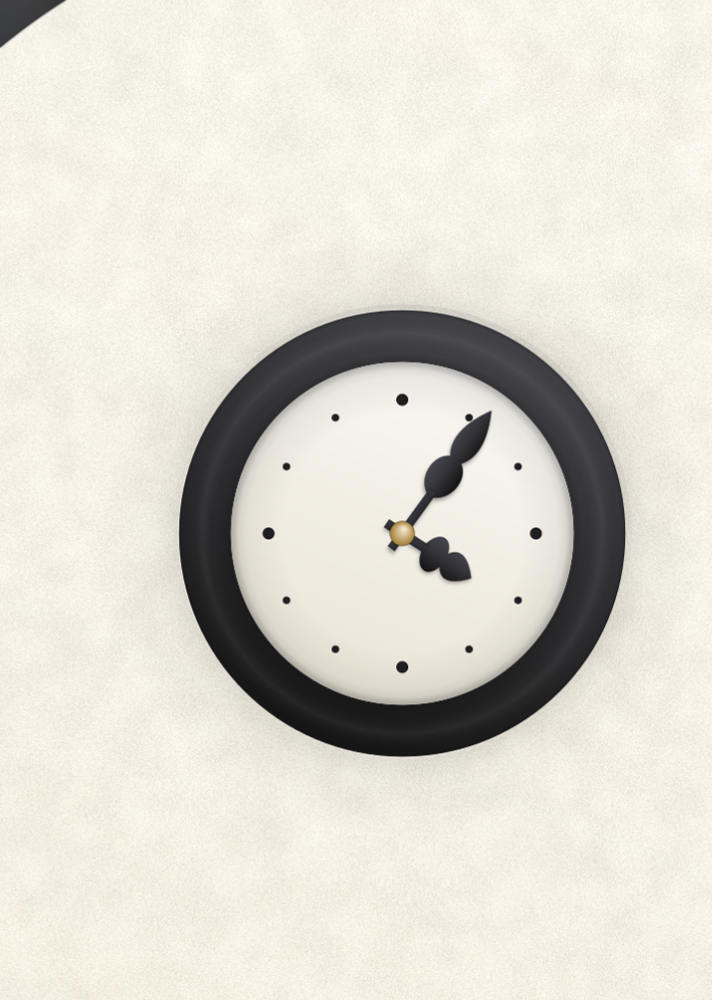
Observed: 4,06
